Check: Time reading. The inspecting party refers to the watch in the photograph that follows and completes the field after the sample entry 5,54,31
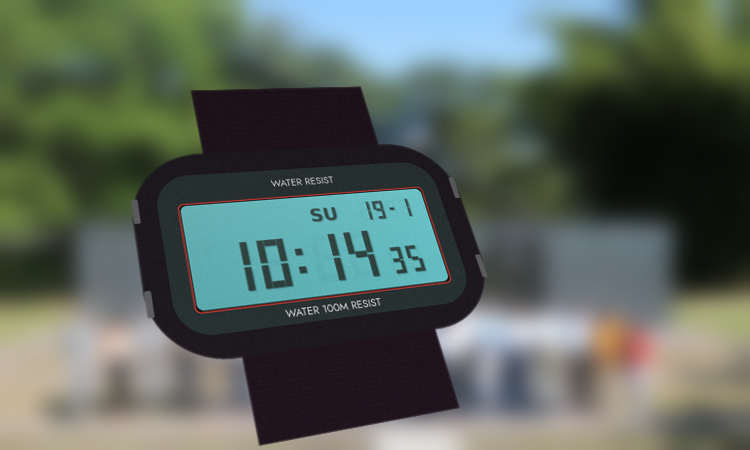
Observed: 10,14,35
